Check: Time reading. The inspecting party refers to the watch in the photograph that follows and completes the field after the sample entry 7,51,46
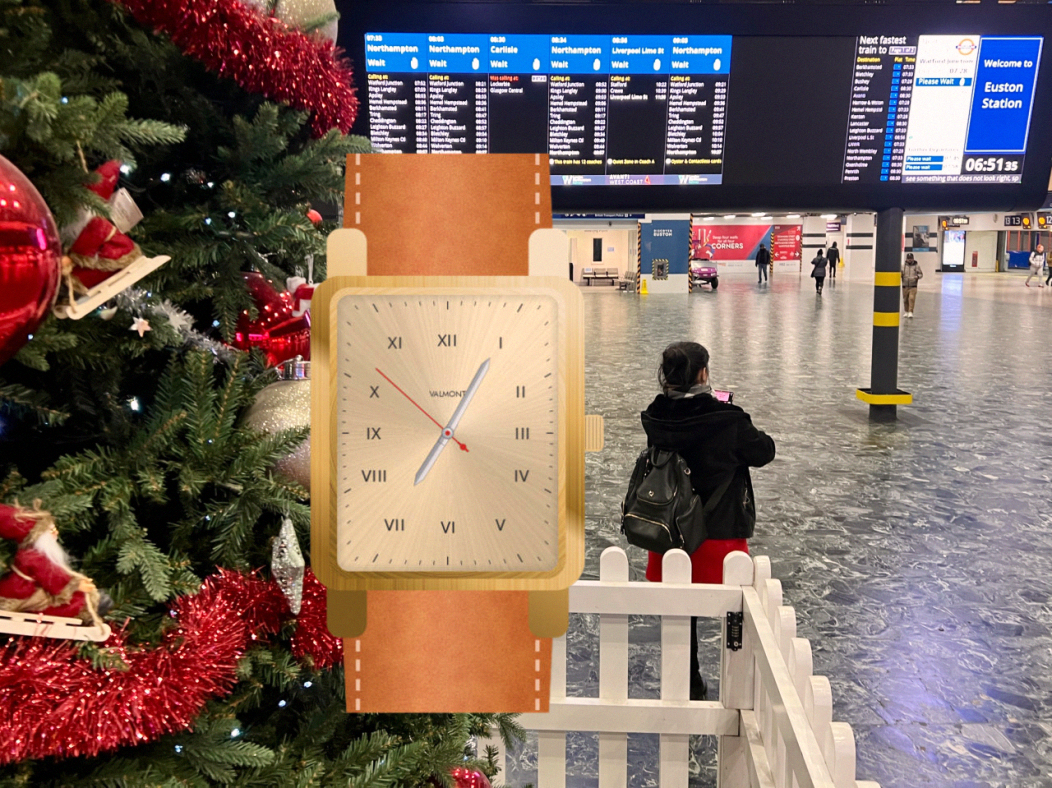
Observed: 7,04,52
